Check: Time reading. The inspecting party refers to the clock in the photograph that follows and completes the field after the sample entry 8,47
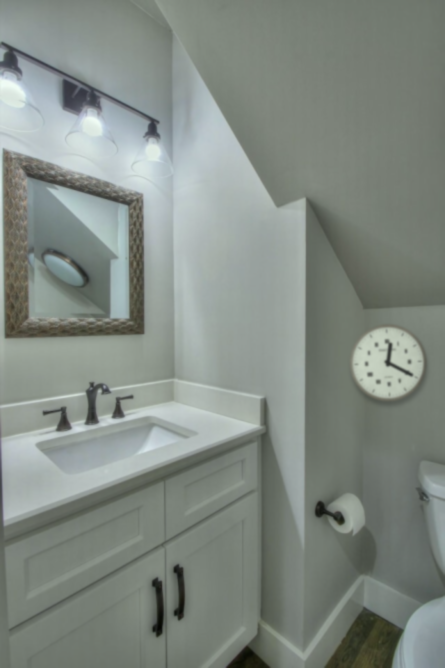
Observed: 12,20
